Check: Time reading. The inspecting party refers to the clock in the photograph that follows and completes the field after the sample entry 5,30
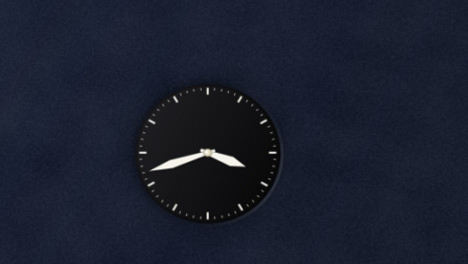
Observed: 3,42
